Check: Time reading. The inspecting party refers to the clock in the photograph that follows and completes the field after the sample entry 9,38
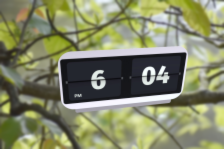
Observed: 6,04
